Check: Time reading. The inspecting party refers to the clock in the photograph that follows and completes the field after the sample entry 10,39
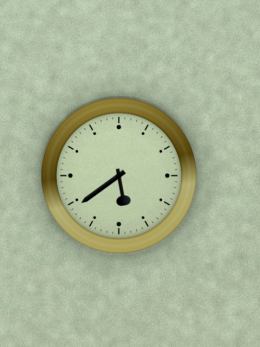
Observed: 5,39
